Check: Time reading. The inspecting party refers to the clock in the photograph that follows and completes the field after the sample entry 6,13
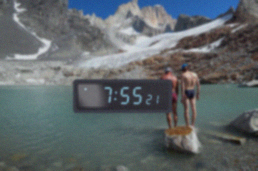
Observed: 7,55
